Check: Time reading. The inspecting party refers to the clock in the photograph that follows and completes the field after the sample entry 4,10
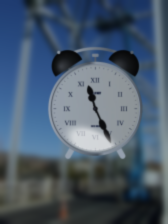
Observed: 11,26
